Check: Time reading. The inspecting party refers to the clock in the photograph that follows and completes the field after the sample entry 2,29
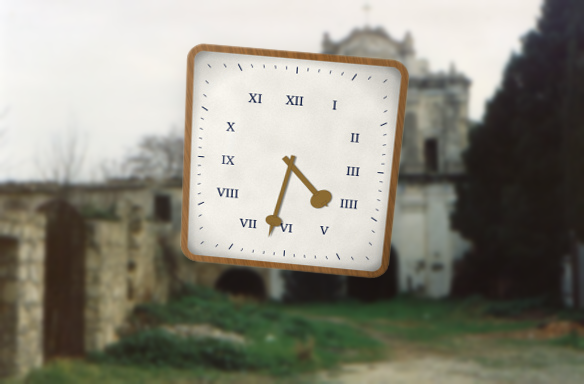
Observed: 4,32
